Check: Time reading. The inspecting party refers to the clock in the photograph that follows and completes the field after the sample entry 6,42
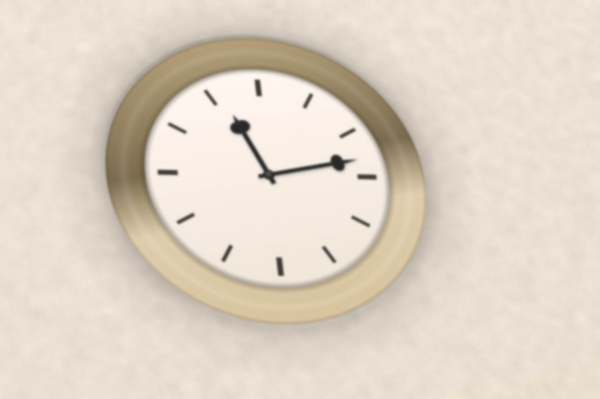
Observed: 11,13
